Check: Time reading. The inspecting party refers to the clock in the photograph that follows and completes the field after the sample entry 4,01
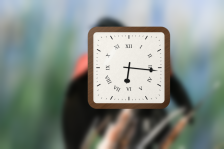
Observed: 6,16
